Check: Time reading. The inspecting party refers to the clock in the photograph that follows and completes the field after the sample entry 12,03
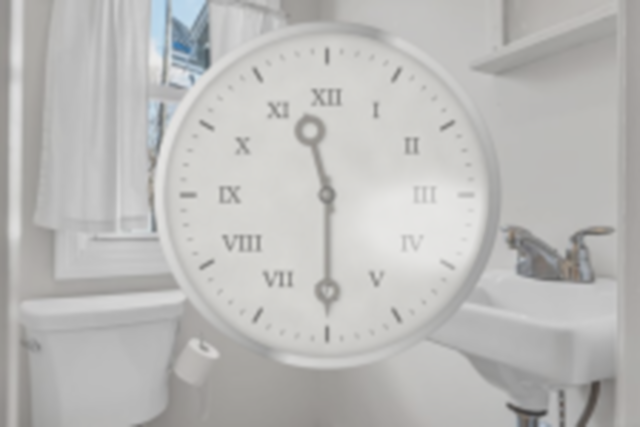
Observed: 11,30
